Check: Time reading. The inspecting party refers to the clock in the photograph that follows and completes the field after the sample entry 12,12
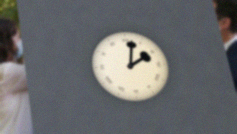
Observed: 2,02
